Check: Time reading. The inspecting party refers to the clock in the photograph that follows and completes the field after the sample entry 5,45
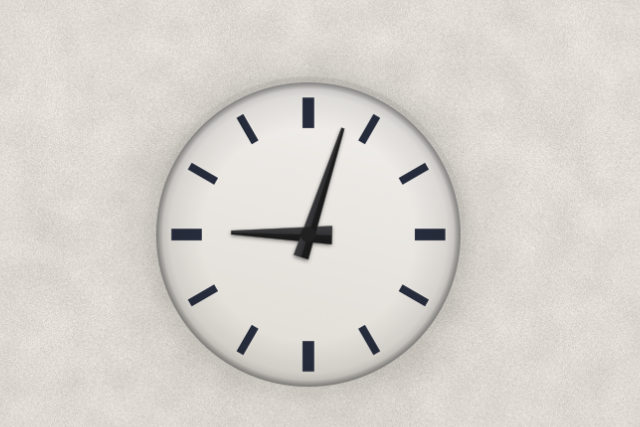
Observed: 9,03
